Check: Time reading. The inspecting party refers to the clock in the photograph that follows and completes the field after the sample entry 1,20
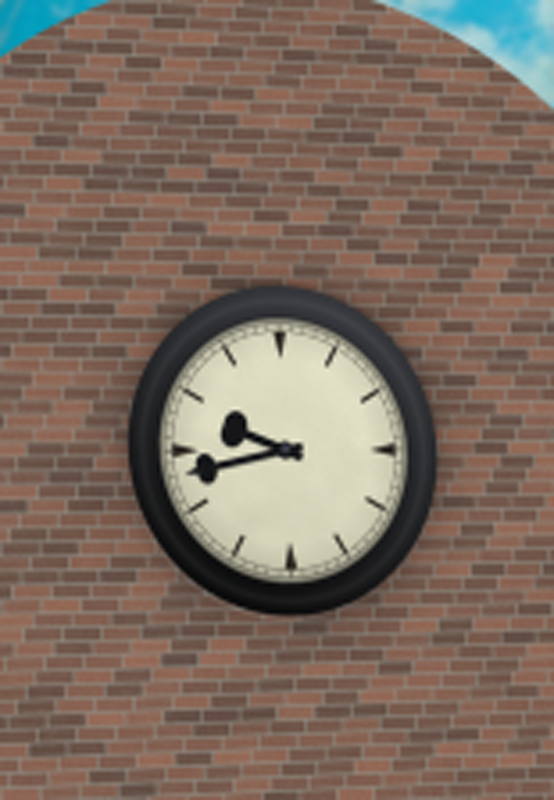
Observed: 9,43
